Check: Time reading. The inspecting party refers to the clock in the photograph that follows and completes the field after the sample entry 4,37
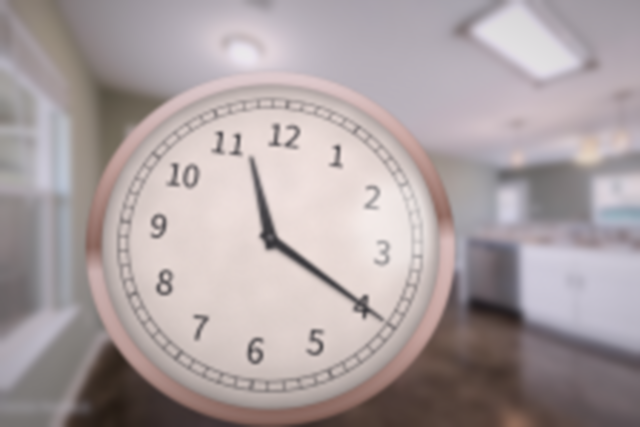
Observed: 11,20
